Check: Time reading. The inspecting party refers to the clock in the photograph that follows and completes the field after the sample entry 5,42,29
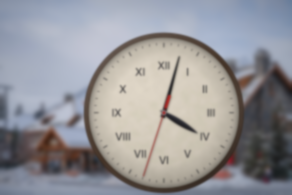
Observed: 4,02,33
